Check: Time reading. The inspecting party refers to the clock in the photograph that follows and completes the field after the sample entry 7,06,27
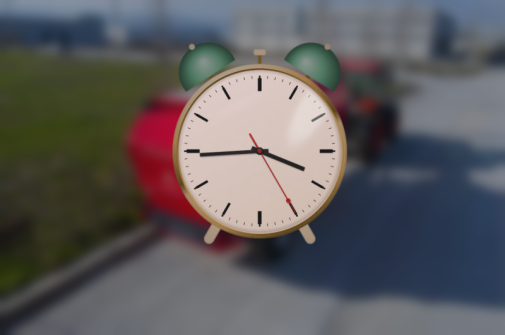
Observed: 3,44,25
